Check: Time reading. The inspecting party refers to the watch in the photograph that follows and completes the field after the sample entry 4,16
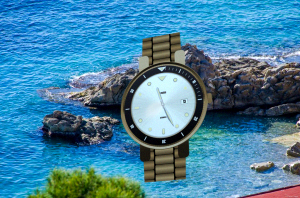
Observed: 11,26
